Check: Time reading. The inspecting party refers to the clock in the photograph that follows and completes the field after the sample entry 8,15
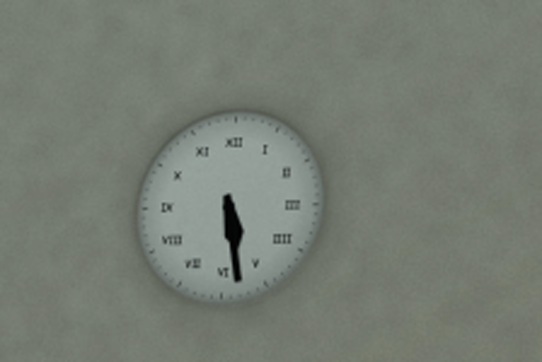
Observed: 5,28
